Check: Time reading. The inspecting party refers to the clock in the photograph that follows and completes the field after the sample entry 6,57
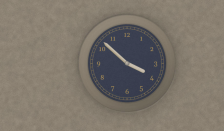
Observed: 3,52
